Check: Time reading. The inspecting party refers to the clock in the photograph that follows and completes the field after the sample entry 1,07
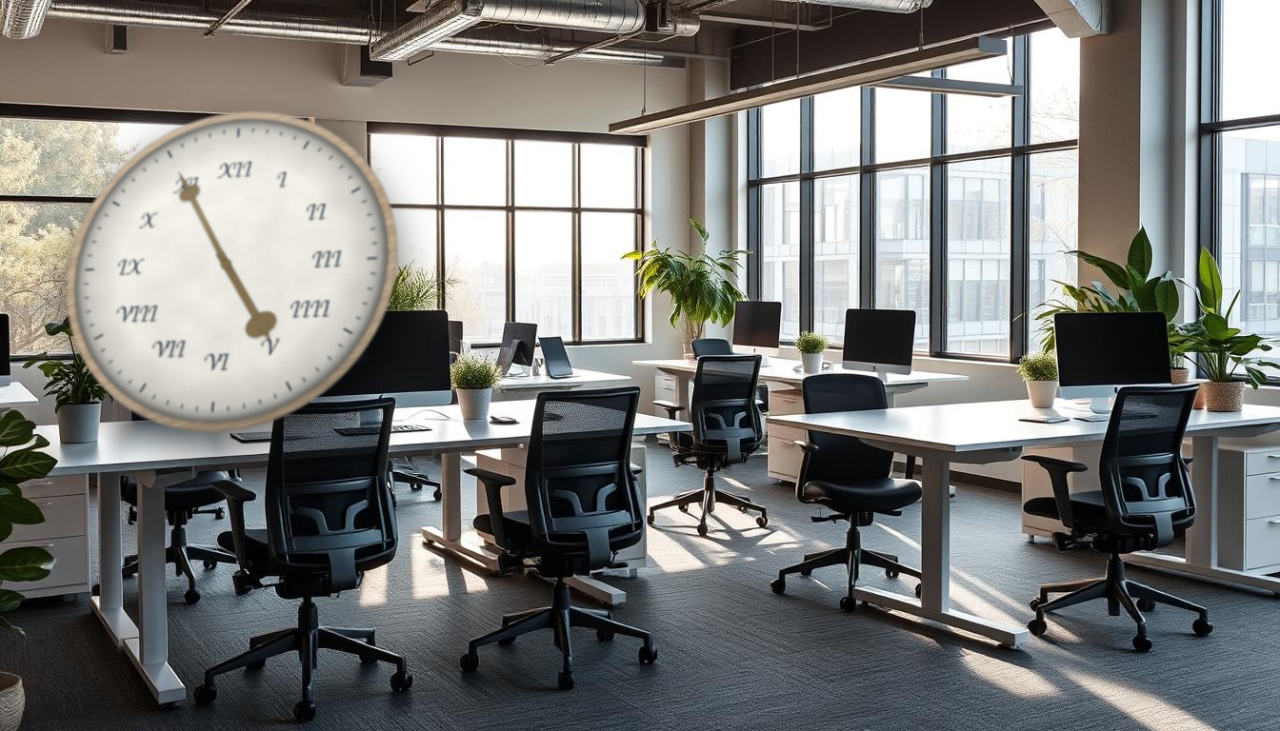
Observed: 4,55
